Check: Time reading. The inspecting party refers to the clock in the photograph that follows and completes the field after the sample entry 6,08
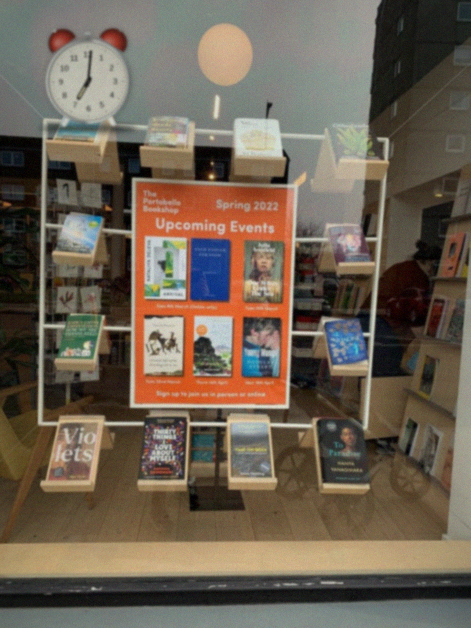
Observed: 7,01
